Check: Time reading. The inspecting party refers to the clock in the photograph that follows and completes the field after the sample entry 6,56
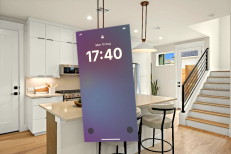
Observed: 17,40
